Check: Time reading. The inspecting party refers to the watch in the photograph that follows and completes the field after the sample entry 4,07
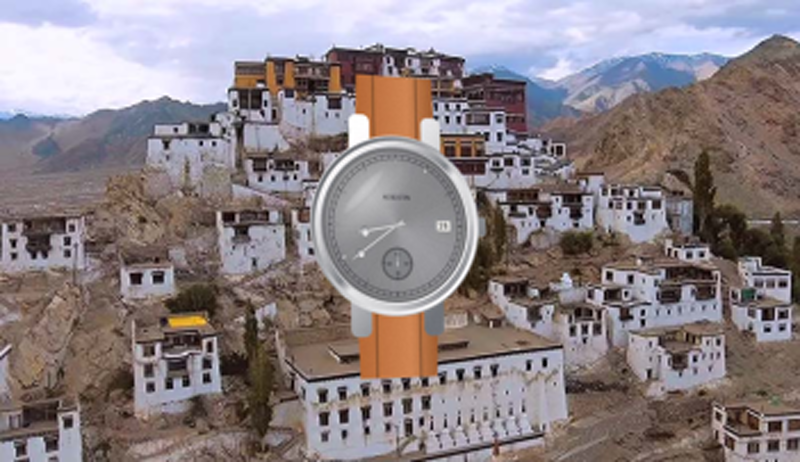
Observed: 8,39
